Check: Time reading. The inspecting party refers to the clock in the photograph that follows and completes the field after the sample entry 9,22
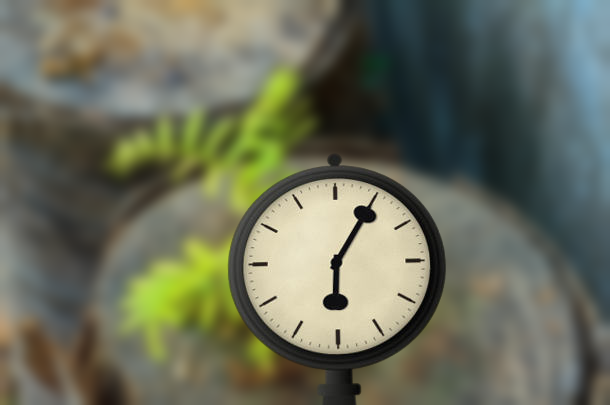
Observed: 6,05
